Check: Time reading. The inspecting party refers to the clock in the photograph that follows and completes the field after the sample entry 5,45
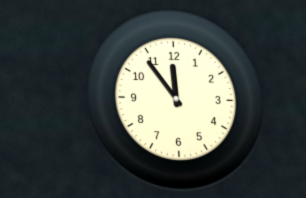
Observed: 11,54
